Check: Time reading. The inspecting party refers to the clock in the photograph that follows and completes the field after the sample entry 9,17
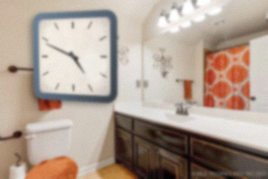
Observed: 4,49
